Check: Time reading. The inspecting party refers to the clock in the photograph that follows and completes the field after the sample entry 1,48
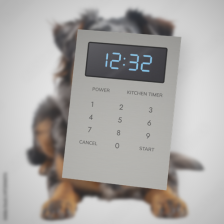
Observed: 12,32
